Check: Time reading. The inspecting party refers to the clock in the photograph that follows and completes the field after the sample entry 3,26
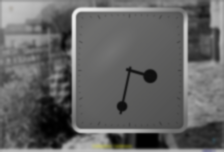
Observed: 3,32
